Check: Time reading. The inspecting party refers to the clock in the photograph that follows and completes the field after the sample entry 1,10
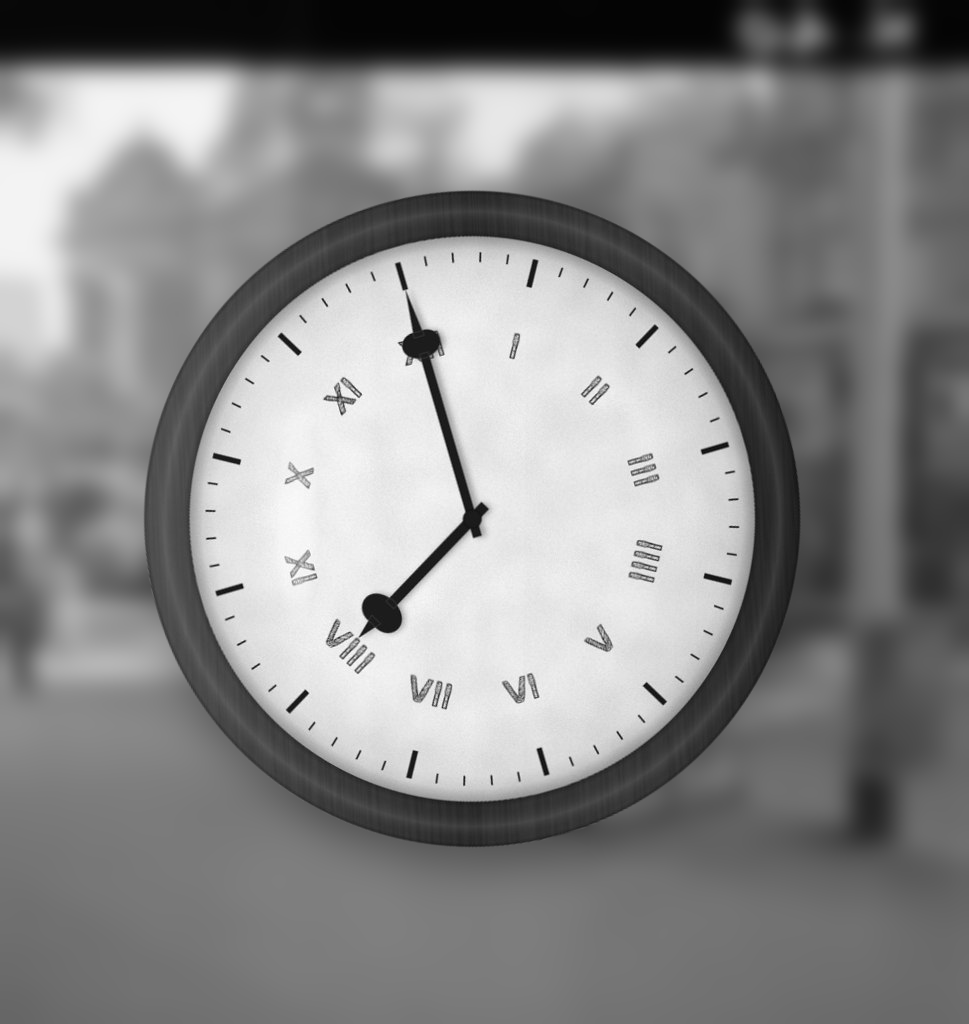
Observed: 8,00
